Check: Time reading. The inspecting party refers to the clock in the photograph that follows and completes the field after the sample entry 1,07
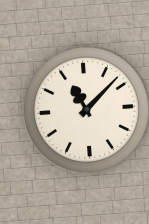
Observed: 11,08
